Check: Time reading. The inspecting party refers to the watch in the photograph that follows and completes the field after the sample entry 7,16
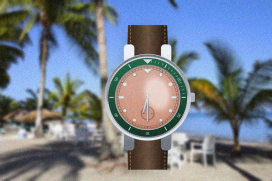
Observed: 6,30
